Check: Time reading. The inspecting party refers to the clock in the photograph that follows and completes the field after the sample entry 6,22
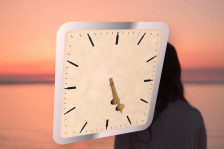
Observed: 5,26
